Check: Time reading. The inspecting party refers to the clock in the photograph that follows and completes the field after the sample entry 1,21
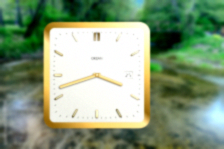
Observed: 3,42
